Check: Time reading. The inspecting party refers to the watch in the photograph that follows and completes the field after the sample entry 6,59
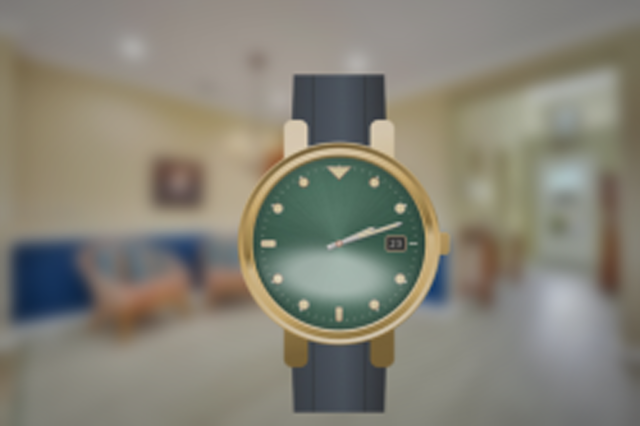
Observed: 2,12
